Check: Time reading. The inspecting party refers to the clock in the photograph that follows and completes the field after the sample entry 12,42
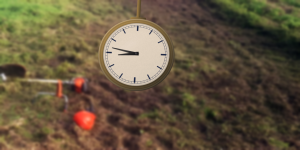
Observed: 8,47
